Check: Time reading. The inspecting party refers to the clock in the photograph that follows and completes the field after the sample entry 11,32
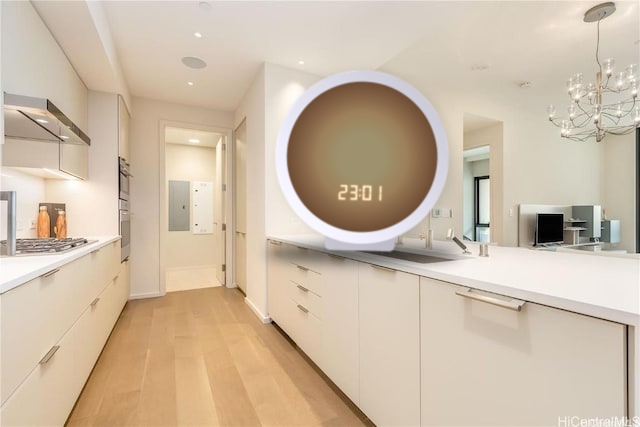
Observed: 23,01
